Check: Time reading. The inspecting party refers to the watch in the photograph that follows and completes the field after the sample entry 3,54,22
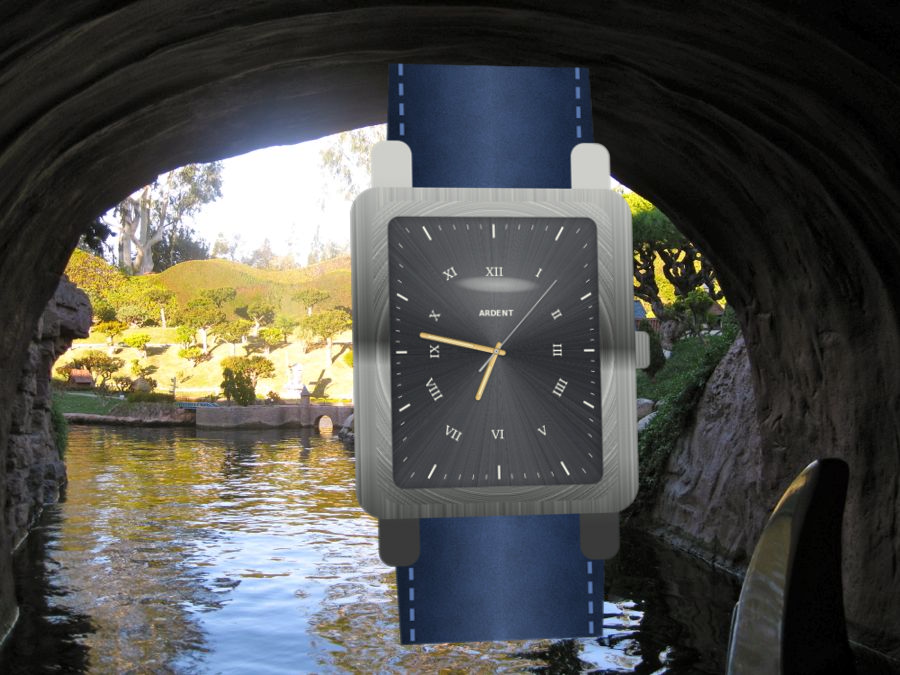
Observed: 6,47,07
